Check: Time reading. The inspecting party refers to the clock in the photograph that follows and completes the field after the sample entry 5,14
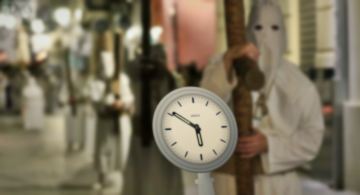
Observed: 5,51
